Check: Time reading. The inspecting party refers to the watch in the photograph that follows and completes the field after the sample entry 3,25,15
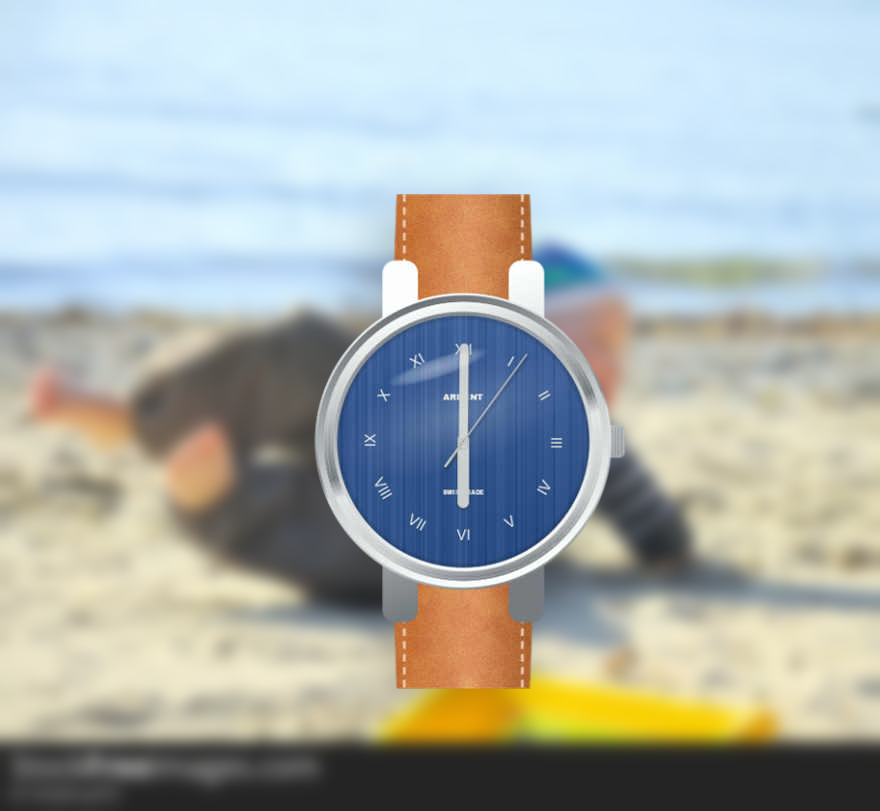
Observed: 6,00,06
